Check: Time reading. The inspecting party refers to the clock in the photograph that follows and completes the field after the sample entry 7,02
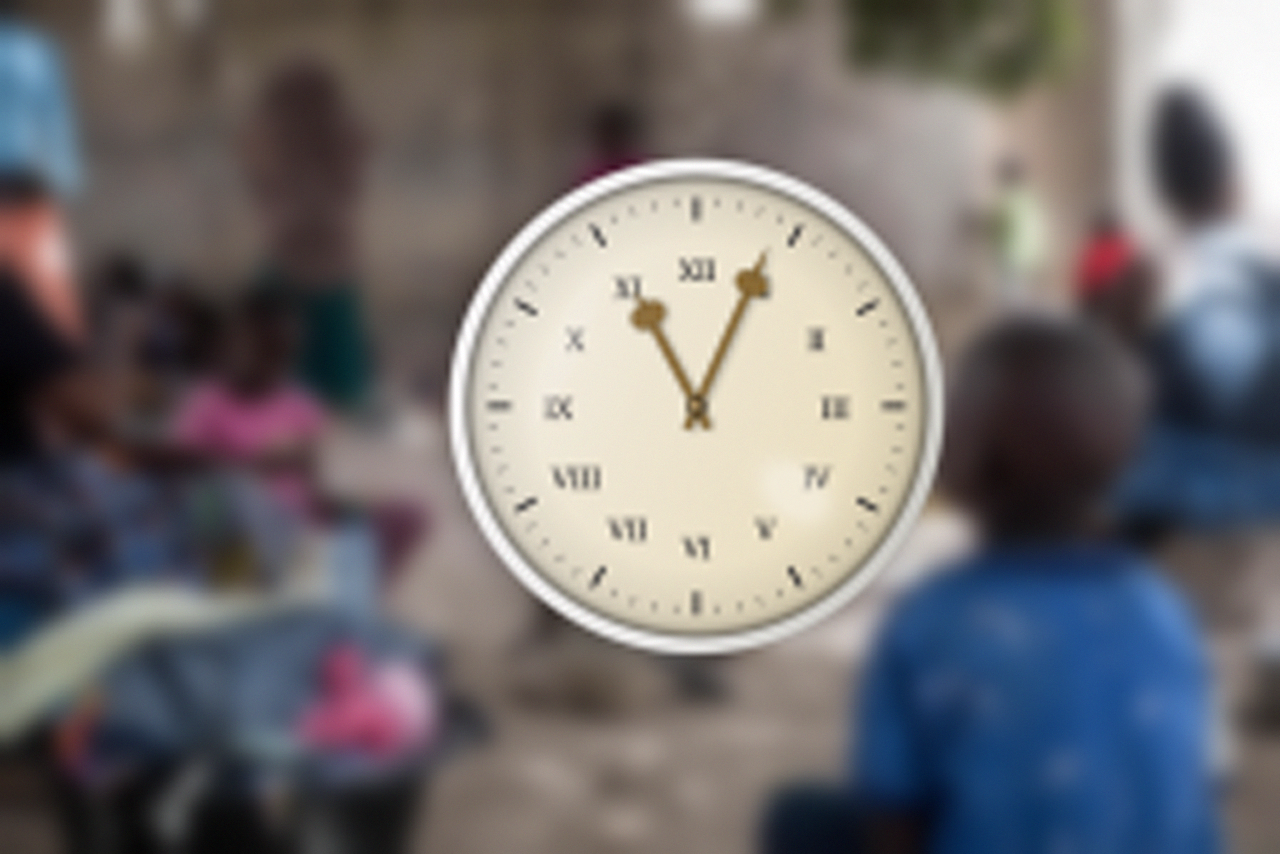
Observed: 11,04
